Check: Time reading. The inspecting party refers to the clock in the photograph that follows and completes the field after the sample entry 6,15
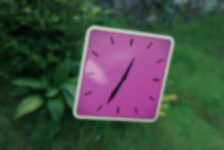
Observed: 12,34
